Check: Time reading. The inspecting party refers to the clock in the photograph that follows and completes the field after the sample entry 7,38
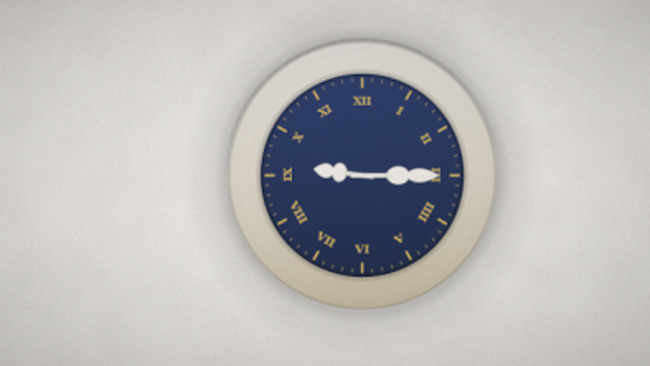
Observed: 9,15
